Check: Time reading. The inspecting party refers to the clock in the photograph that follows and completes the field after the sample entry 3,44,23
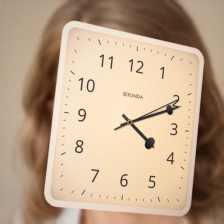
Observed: 4,11,10
